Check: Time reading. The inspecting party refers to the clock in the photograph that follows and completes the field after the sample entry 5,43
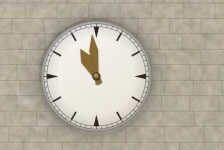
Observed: 10,59
